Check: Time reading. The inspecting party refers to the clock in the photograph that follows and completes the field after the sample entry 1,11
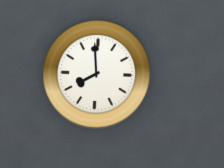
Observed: 7,59
